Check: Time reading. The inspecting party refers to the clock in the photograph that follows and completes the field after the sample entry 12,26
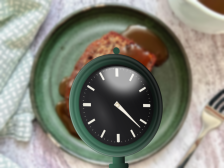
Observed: 4,22
